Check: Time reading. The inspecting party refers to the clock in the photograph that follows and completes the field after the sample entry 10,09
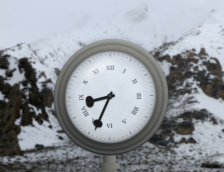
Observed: 8,34
